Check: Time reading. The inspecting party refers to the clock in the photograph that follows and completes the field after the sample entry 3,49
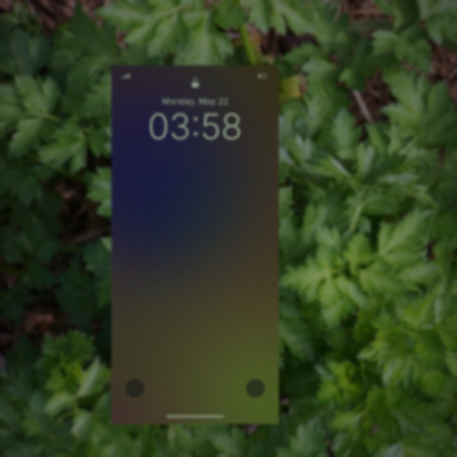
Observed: 3,58
